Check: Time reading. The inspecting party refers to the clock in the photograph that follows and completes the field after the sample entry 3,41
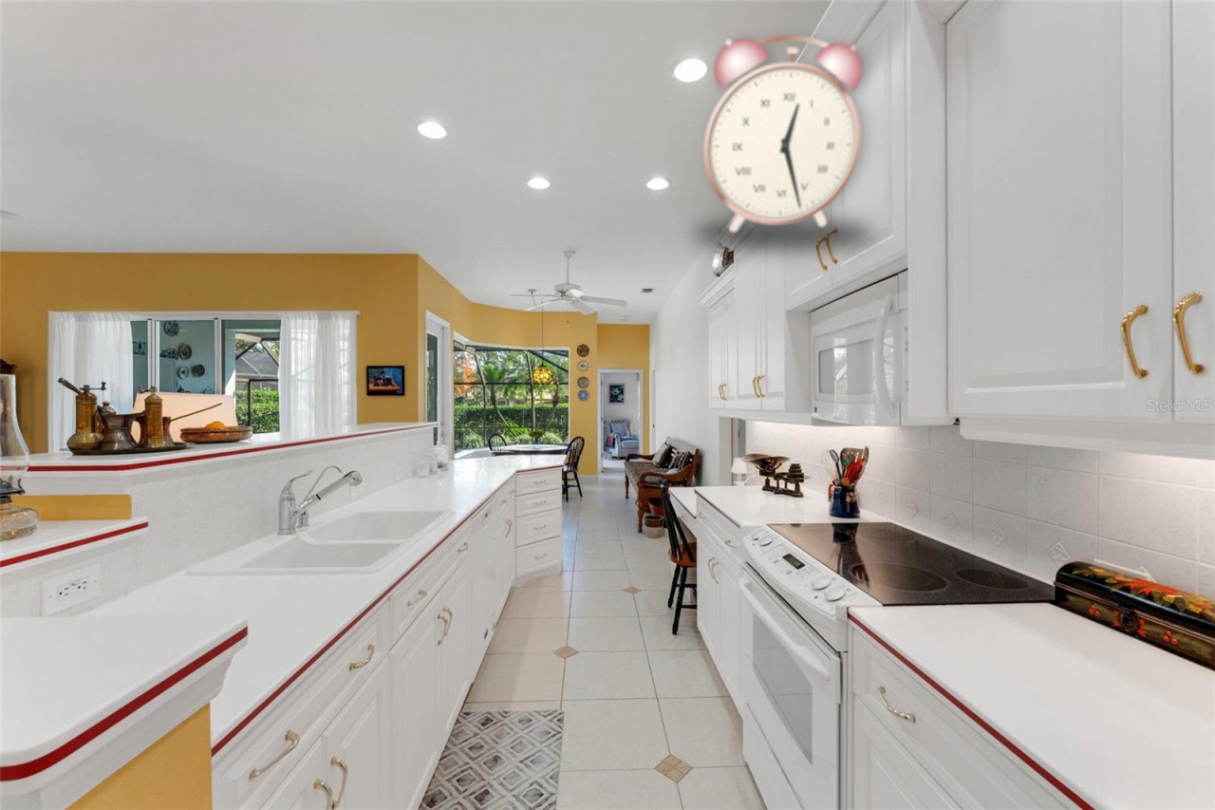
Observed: 12,27
